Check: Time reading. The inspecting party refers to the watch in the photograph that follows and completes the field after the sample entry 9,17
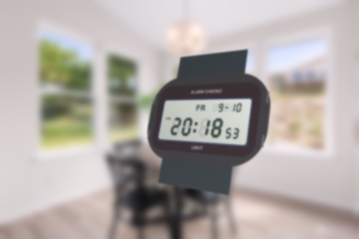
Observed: 20,18
